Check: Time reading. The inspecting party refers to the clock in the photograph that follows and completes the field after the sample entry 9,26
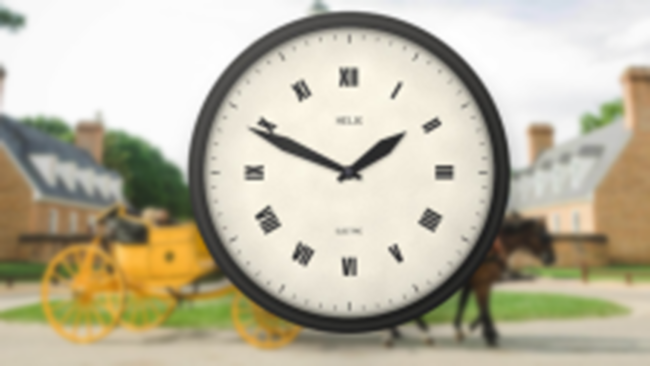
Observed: 1,49
